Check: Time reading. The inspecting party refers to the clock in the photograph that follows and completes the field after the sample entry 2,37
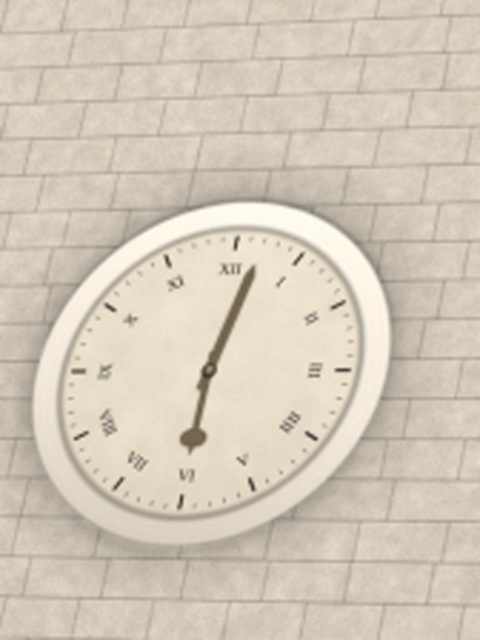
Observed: 6,02
